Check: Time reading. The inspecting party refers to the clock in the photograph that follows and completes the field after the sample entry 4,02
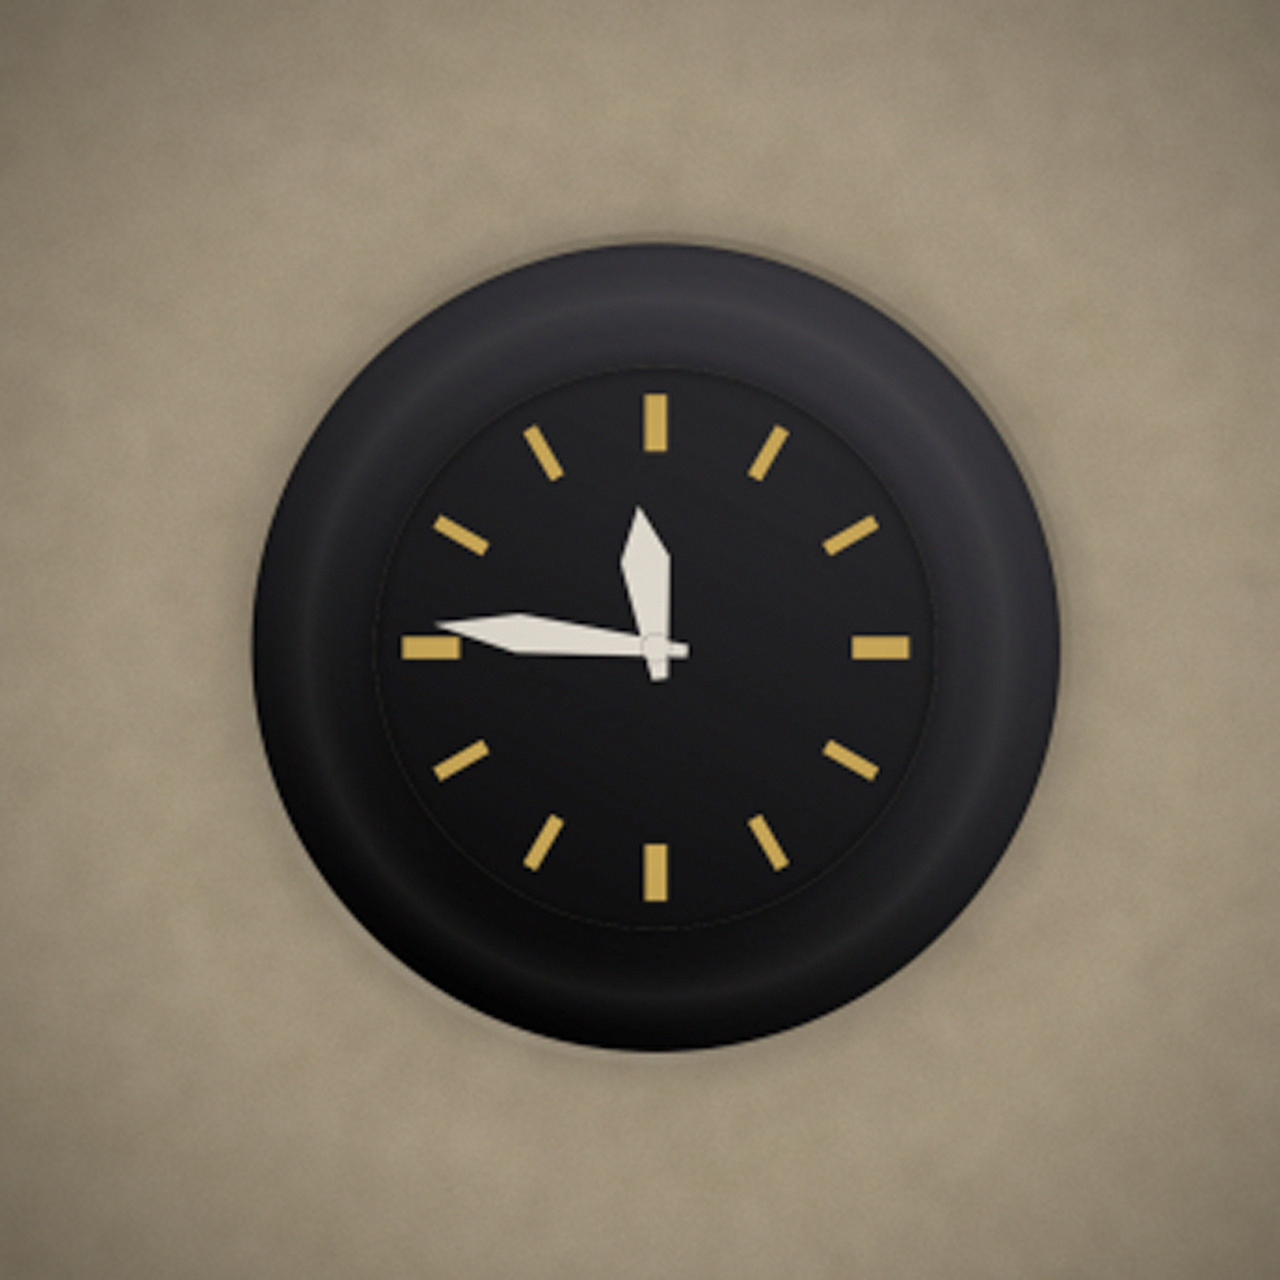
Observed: 11,46
